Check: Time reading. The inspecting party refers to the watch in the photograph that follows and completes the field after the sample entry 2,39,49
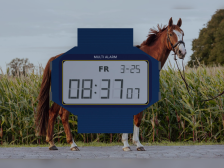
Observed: 8,37,07
